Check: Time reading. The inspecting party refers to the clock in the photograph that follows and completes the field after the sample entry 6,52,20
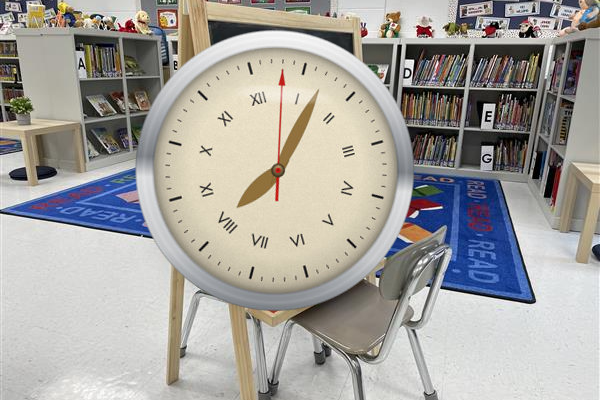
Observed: 8,07,03
